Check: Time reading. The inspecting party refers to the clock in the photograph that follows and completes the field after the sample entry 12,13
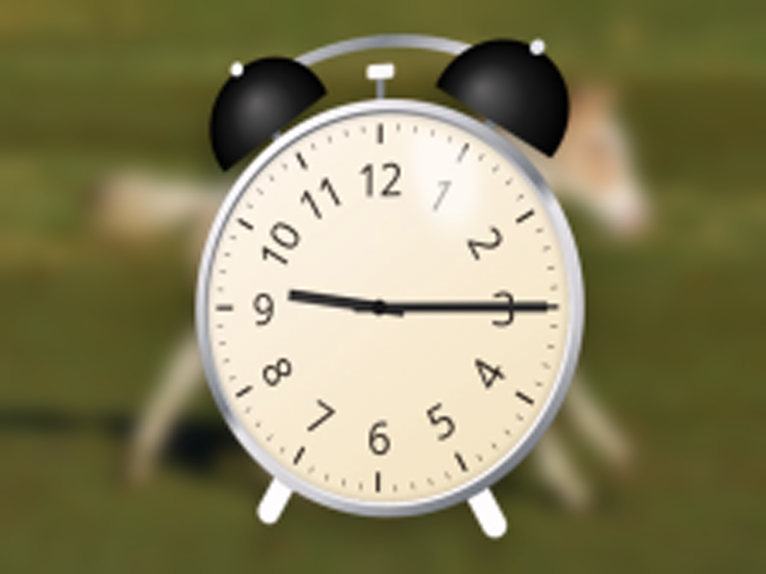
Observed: 9,15
